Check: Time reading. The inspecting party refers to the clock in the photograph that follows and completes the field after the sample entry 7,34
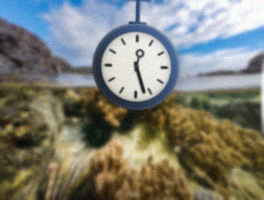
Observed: 12,27
